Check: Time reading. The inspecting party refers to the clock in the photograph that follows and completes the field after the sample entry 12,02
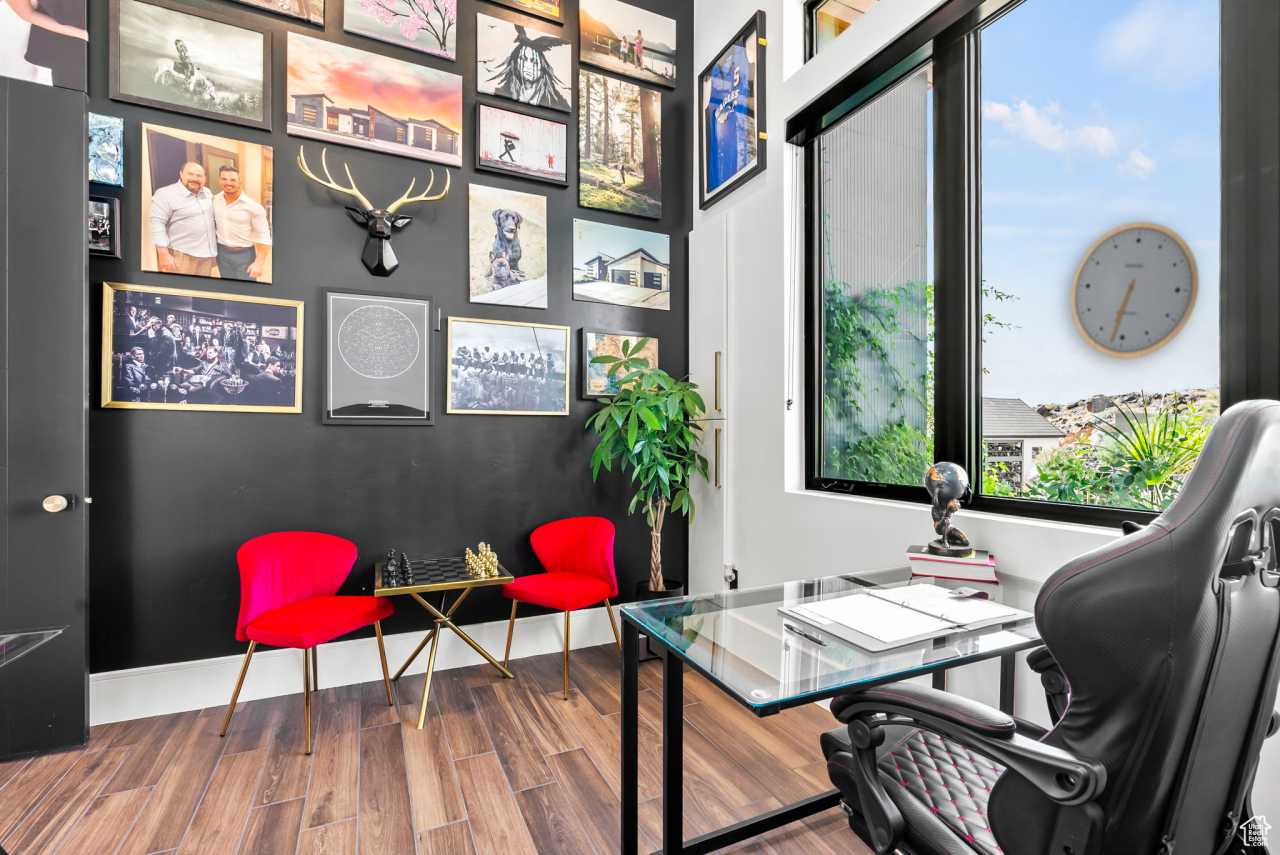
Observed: 6,32
